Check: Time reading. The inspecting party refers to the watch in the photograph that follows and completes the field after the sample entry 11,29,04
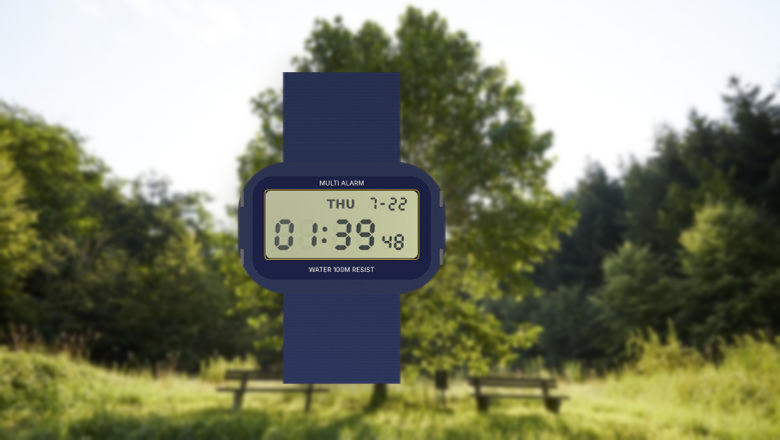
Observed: 1,39,48
